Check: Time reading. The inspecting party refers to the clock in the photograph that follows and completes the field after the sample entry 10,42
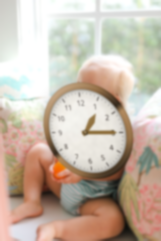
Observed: 1,15
